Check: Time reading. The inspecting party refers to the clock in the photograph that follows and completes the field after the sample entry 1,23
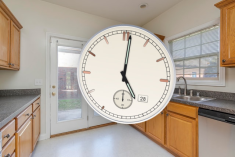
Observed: 5,01
